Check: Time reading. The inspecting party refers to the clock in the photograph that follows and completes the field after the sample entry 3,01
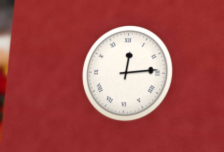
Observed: 12,14
